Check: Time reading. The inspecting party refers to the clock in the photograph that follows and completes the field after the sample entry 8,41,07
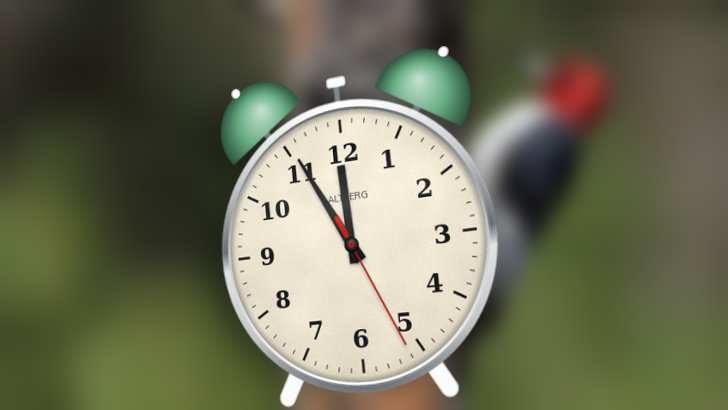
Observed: 11,55,26
